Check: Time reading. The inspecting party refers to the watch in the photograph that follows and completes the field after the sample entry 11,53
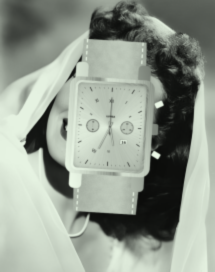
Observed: 5,34
